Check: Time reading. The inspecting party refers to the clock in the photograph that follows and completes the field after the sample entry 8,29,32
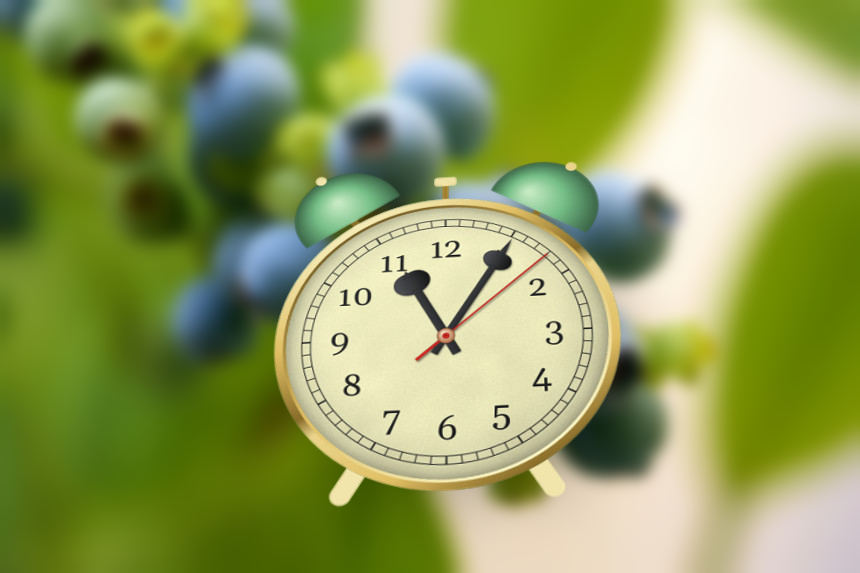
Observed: 11,05,08
